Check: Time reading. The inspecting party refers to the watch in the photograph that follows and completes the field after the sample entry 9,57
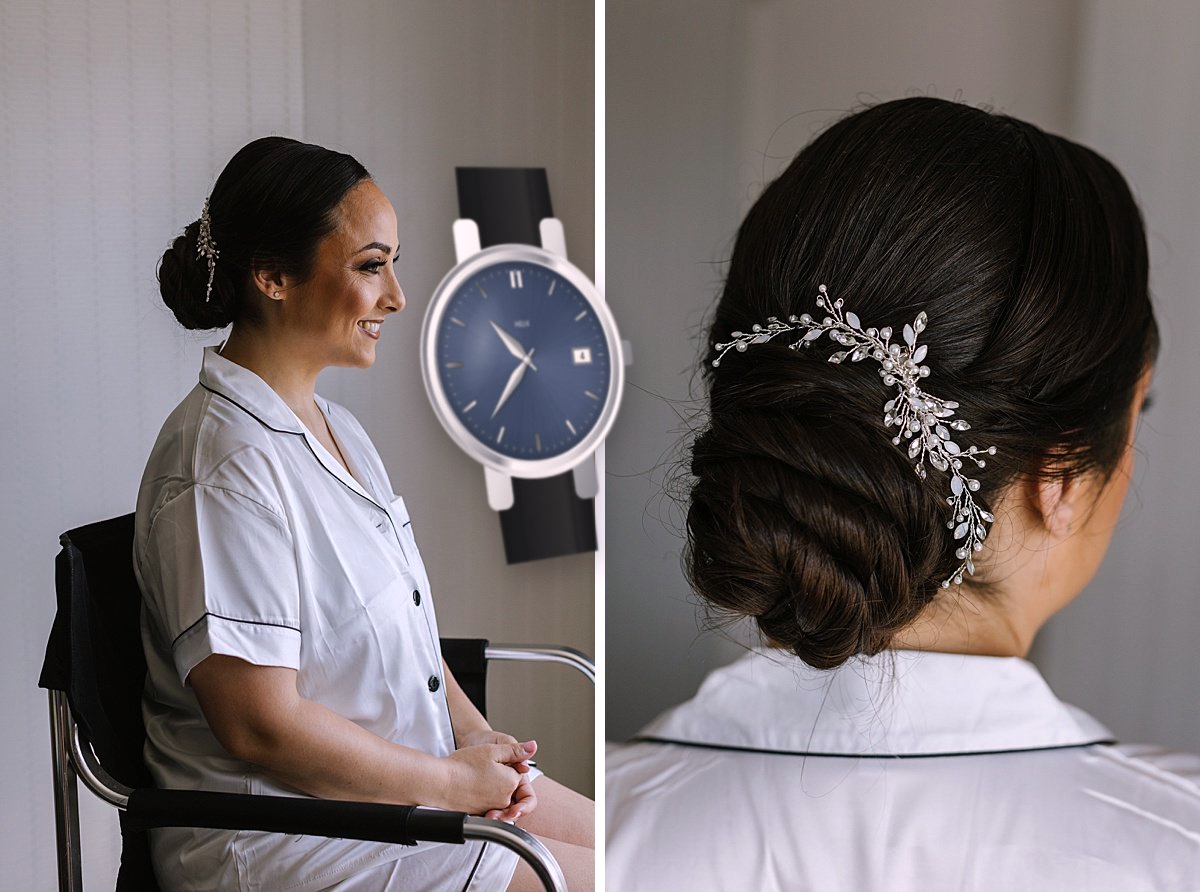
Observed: 10,37
